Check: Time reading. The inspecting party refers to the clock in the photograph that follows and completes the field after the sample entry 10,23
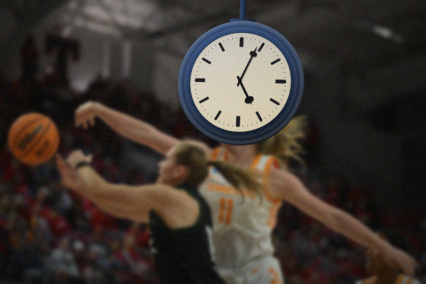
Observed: 5,04
